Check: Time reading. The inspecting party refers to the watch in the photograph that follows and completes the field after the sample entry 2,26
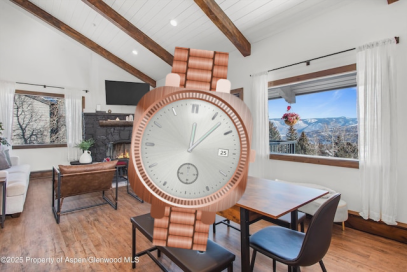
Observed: 12,07
